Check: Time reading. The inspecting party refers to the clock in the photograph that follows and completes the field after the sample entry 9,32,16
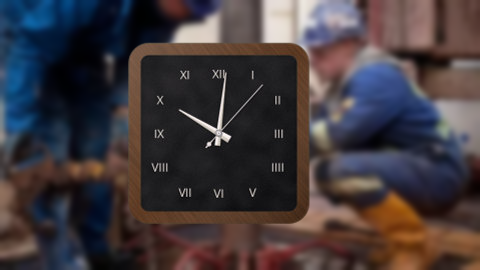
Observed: 10,01,07
